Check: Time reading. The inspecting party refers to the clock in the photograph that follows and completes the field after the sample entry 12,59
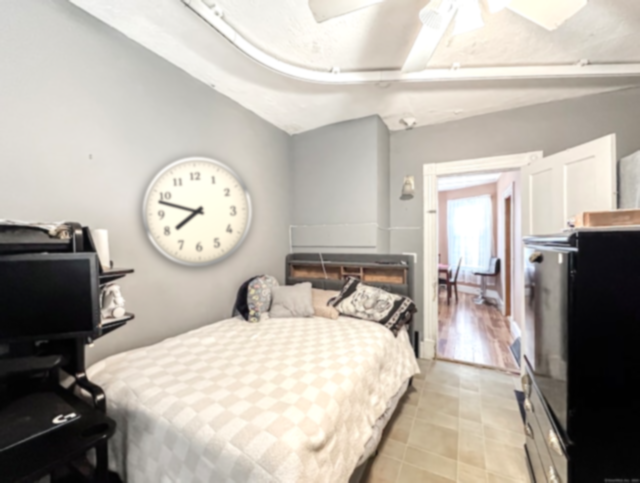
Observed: 7,48
